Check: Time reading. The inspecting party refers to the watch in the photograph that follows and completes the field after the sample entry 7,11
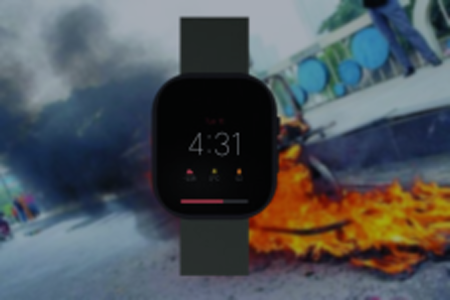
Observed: 4,31
